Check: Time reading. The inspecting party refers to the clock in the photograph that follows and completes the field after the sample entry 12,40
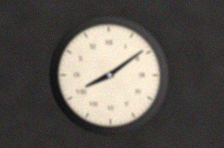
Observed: 8,09
